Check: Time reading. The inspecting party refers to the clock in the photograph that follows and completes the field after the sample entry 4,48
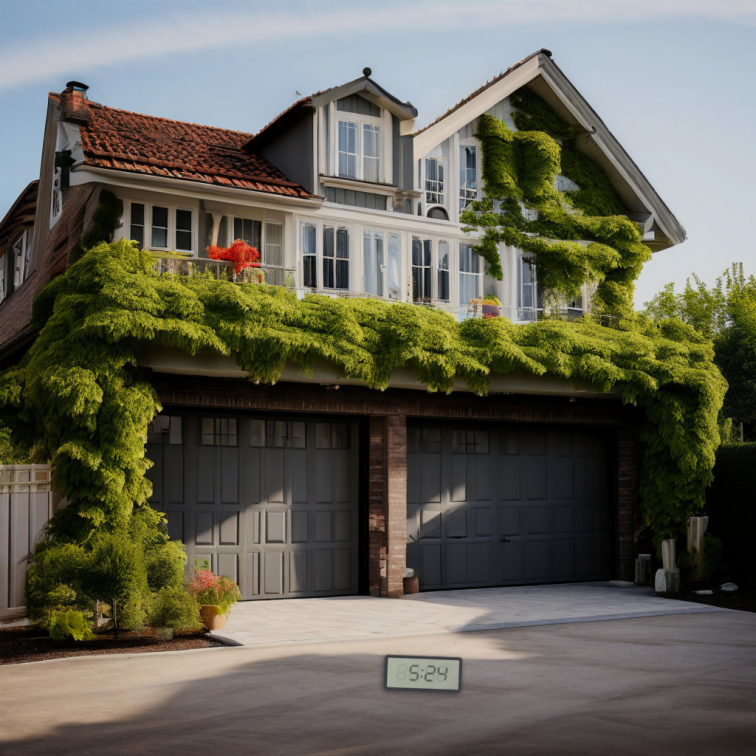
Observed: 5,24
